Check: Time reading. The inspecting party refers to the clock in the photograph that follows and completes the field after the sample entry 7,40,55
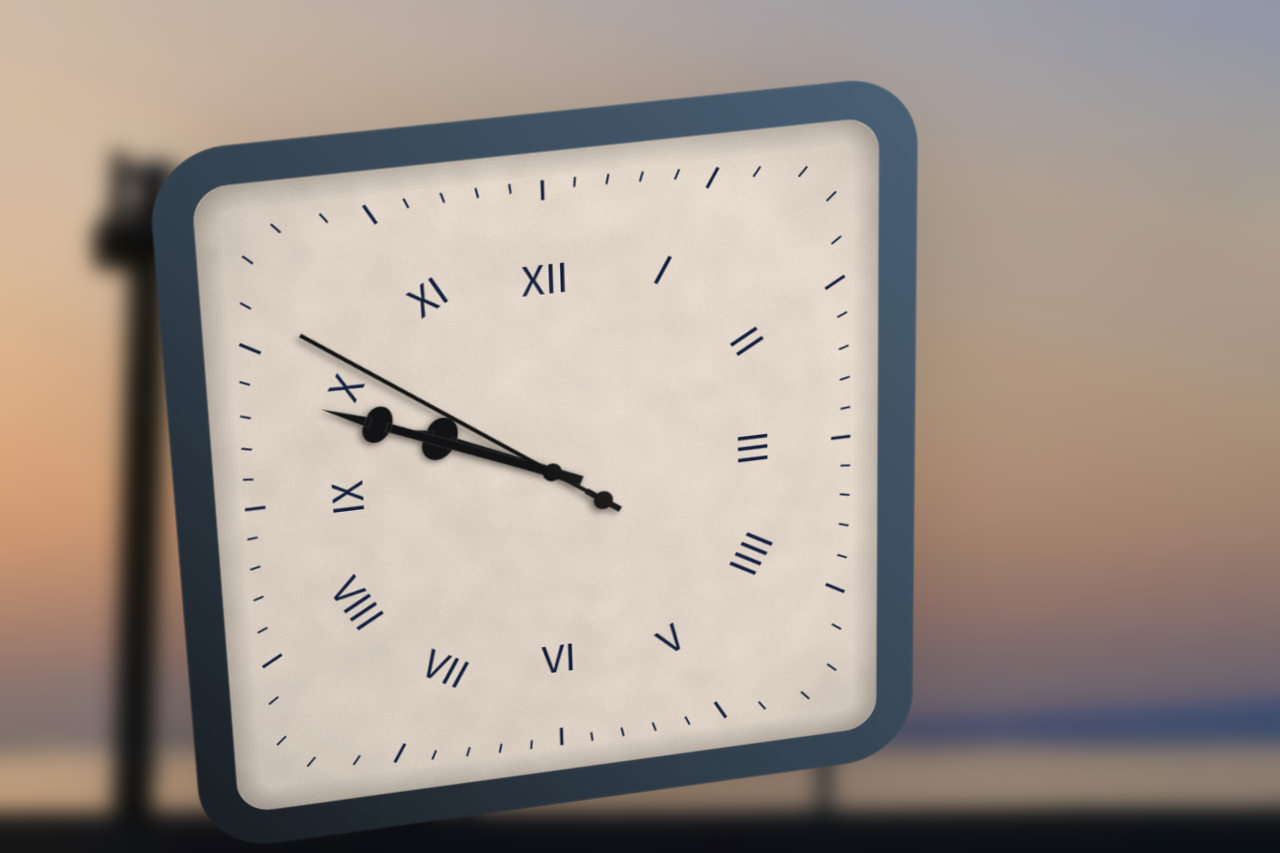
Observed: 9,48,51
